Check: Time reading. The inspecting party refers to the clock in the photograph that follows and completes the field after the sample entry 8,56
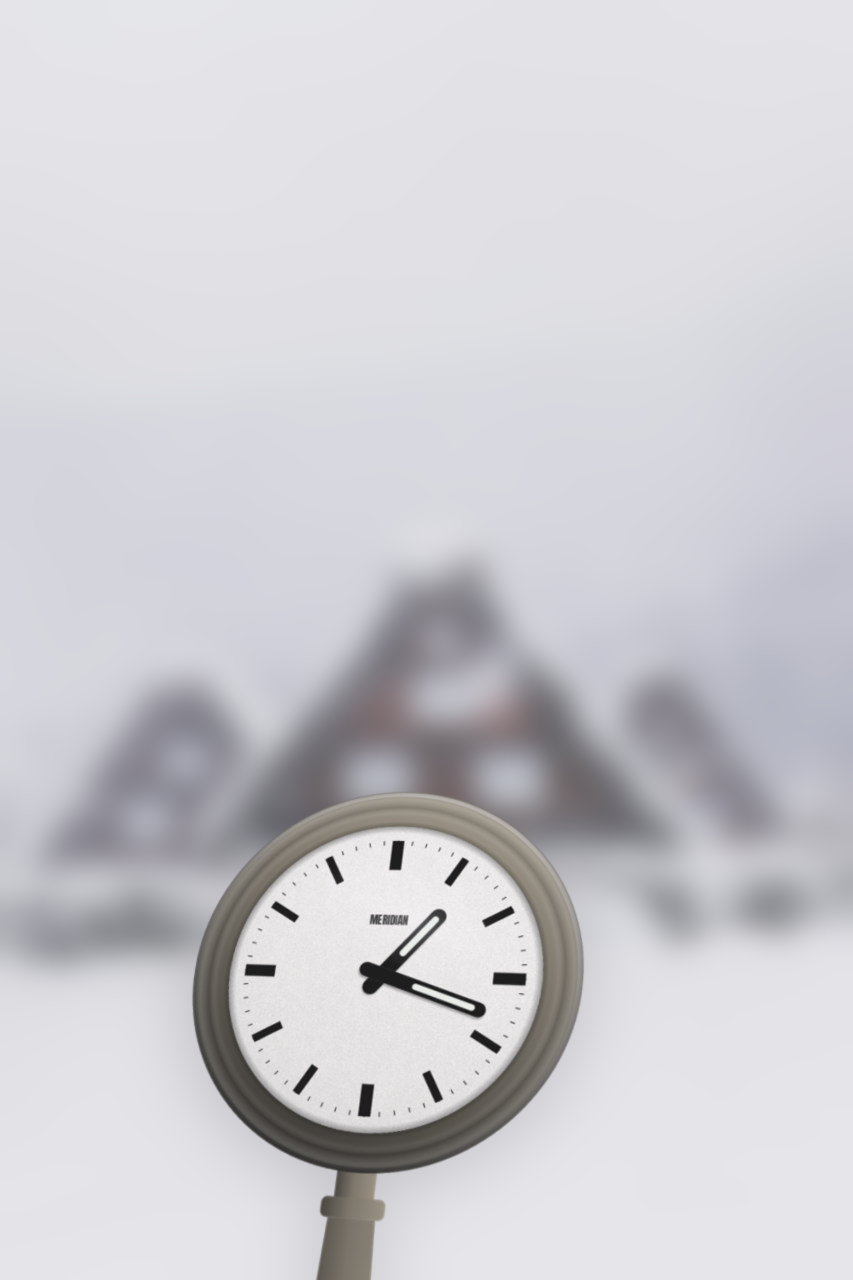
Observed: 1,18
